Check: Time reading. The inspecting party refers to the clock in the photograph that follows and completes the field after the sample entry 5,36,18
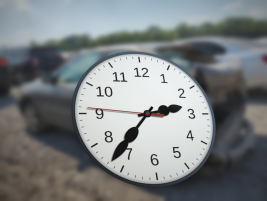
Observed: 2,36,46
